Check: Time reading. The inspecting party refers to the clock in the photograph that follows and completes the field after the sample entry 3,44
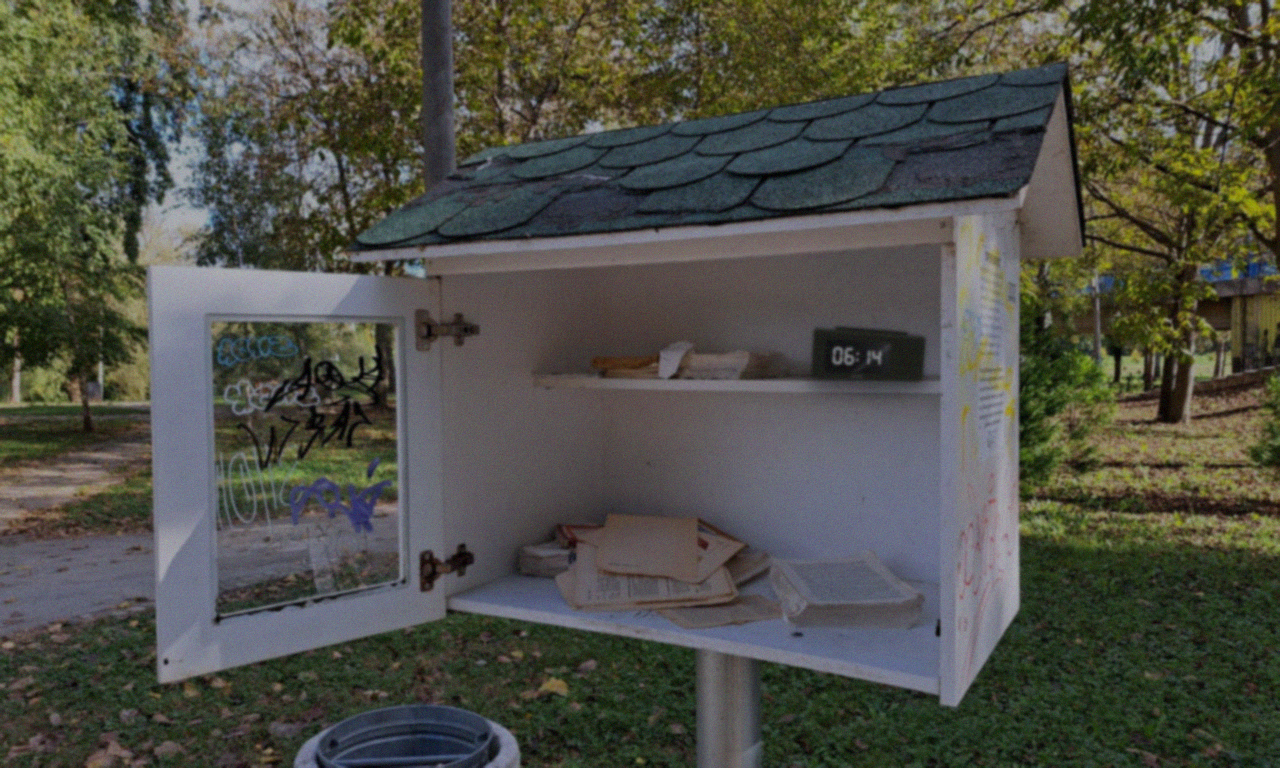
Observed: 6,14
